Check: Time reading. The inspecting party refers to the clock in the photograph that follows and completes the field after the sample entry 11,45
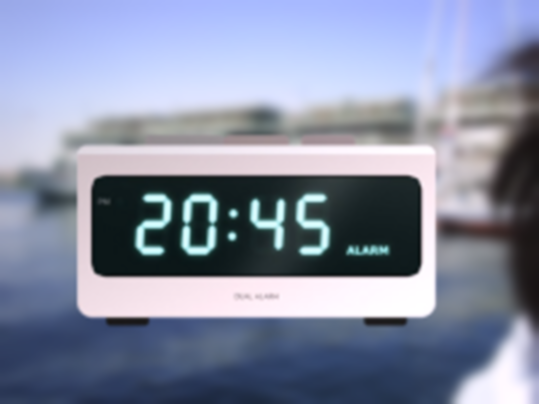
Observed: 20,45
